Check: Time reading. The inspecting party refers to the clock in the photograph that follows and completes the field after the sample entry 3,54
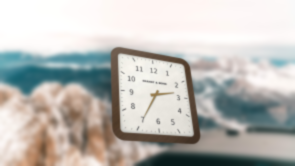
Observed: 2,35
